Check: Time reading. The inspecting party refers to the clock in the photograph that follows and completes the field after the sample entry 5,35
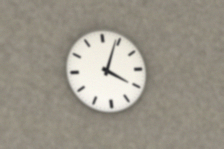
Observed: 4,04
